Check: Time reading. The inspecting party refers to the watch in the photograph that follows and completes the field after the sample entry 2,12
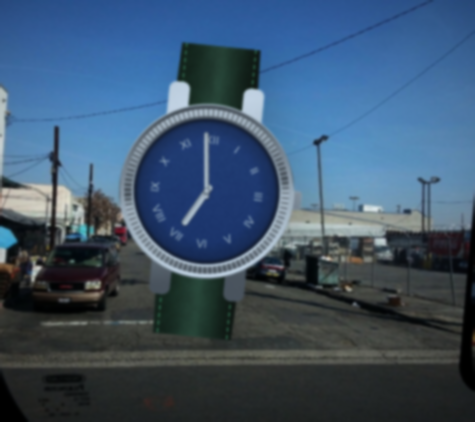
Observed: 6,59
